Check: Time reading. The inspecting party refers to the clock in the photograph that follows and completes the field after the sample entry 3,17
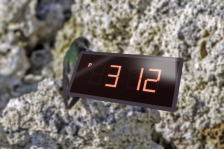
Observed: 3,12
